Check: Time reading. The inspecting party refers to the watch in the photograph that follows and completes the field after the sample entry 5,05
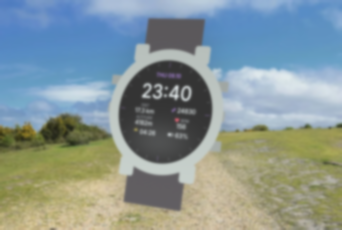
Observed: 23,40
